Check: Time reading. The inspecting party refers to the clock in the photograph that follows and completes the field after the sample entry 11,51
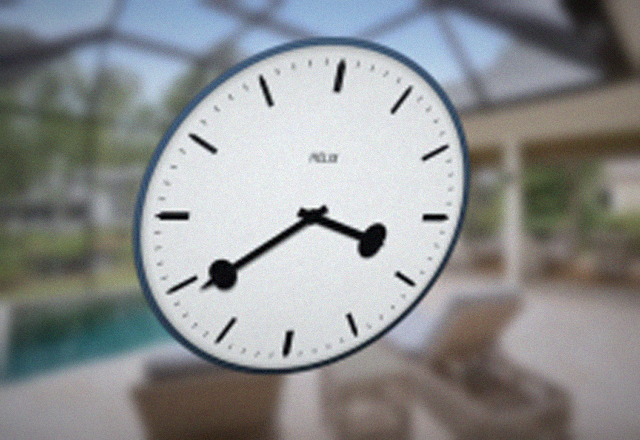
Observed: 3,39
